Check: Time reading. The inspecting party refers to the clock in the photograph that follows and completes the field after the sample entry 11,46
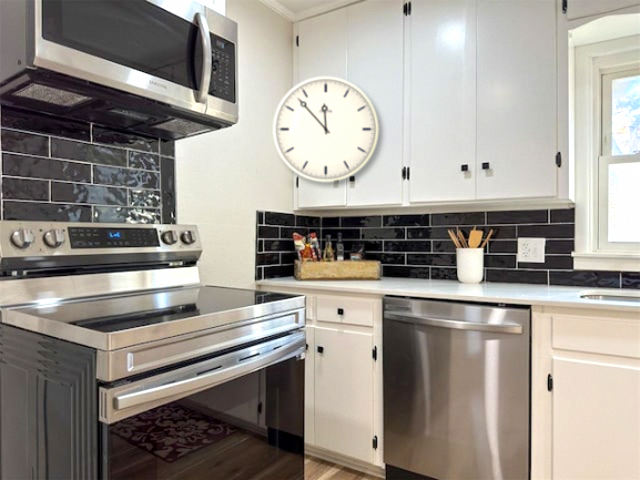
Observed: 11,53
